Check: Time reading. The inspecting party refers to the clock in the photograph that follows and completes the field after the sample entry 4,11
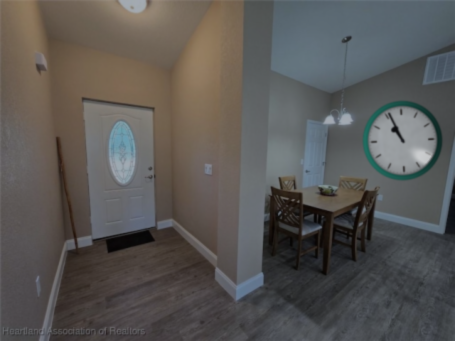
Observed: 10,56
